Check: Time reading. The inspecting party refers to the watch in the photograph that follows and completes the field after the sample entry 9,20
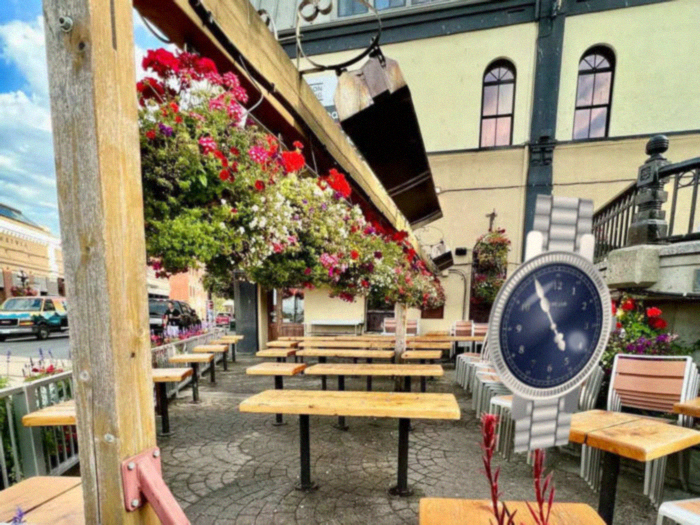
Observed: 4,55
